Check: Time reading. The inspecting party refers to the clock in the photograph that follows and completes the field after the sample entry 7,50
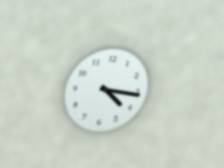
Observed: 4,16
